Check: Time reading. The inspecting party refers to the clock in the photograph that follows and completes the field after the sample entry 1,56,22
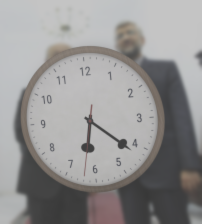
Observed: 6,21,32
